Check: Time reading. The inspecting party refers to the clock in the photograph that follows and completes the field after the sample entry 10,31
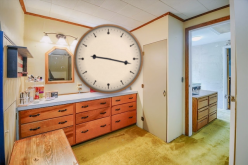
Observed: 9,17
